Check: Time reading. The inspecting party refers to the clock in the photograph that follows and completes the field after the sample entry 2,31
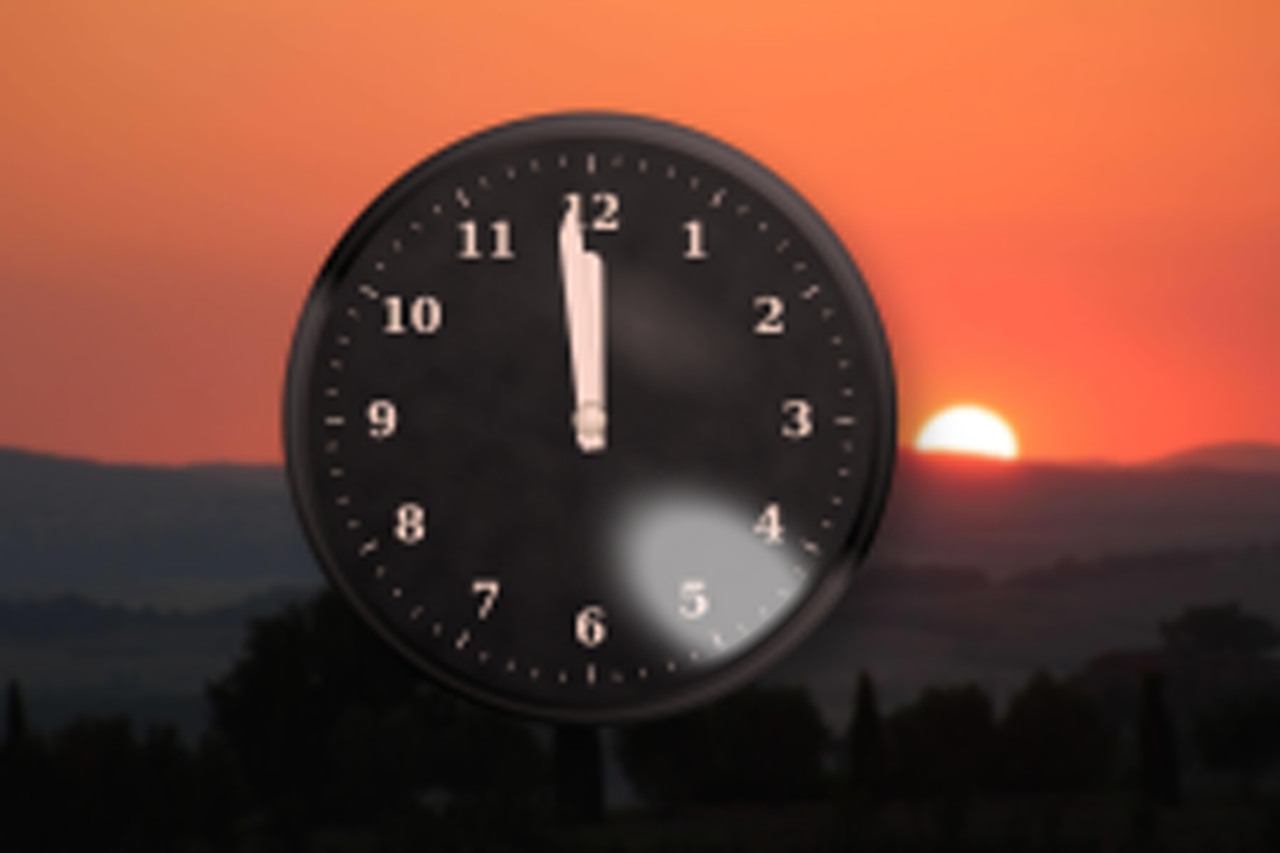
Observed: 11,59
